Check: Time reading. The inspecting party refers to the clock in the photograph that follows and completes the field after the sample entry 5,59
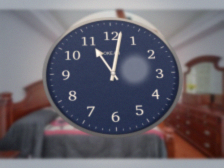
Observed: 11,02
